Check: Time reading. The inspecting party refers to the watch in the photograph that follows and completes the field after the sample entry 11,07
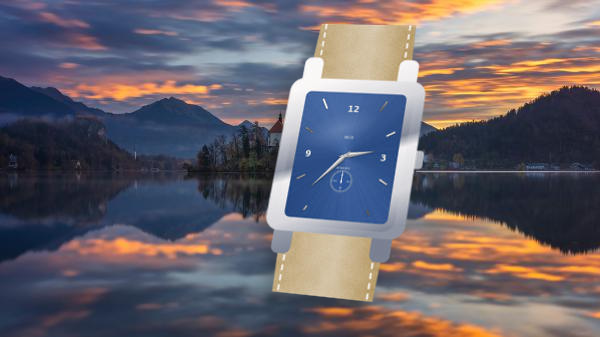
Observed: 2,37
